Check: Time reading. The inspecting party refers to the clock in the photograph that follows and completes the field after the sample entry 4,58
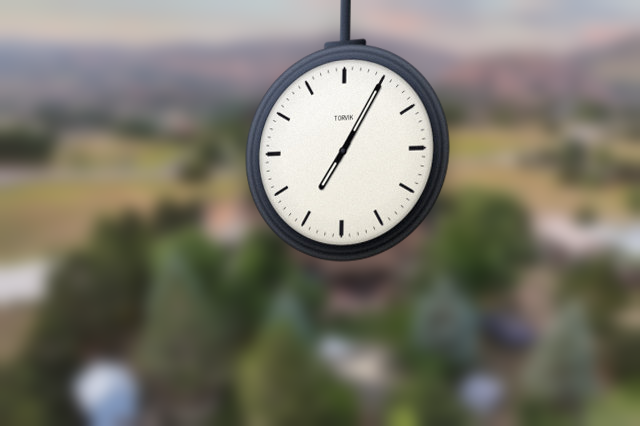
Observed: 7,05
